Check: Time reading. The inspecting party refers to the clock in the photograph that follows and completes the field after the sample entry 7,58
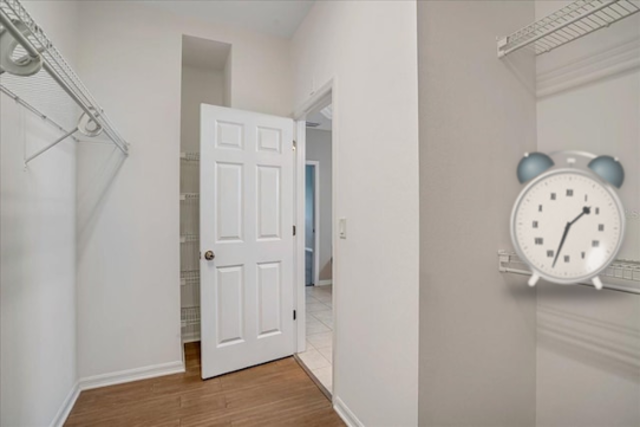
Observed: 1,33
